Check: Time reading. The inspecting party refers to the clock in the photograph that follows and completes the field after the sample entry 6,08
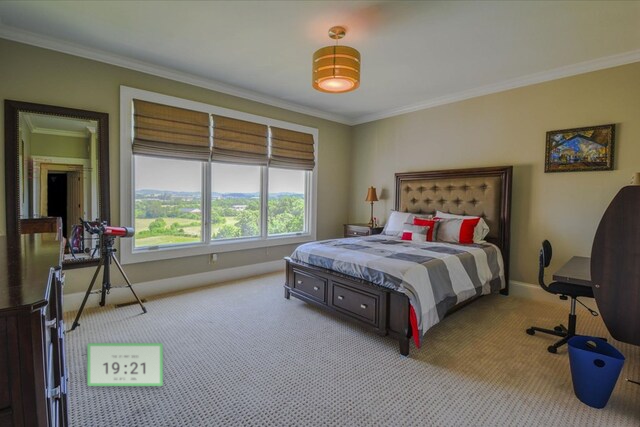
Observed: 19,21
